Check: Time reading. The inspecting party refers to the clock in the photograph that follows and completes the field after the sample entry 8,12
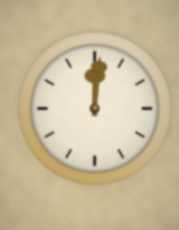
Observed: 12,01
